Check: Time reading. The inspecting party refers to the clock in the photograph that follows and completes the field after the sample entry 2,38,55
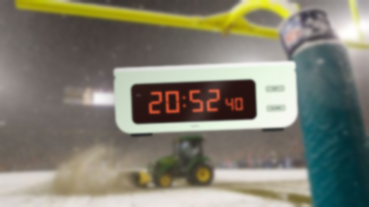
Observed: 20,52,40
